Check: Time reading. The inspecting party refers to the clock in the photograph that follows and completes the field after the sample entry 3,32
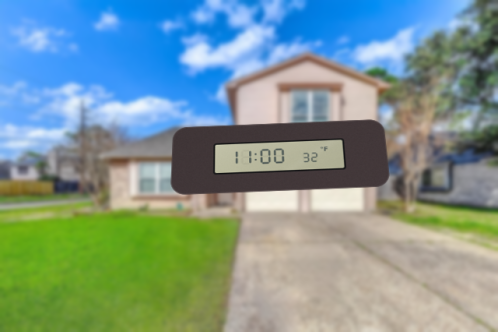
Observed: 11,00
